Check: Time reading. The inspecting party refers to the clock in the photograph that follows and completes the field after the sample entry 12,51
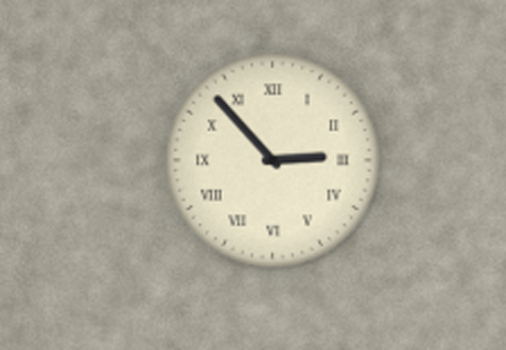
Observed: 2,53
